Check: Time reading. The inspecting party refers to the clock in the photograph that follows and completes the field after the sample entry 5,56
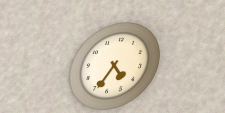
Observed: 4,34
